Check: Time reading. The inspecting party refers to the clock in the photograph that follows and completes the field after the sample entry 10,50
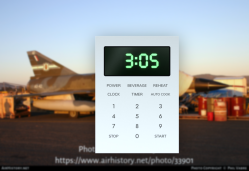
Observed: 3,05
